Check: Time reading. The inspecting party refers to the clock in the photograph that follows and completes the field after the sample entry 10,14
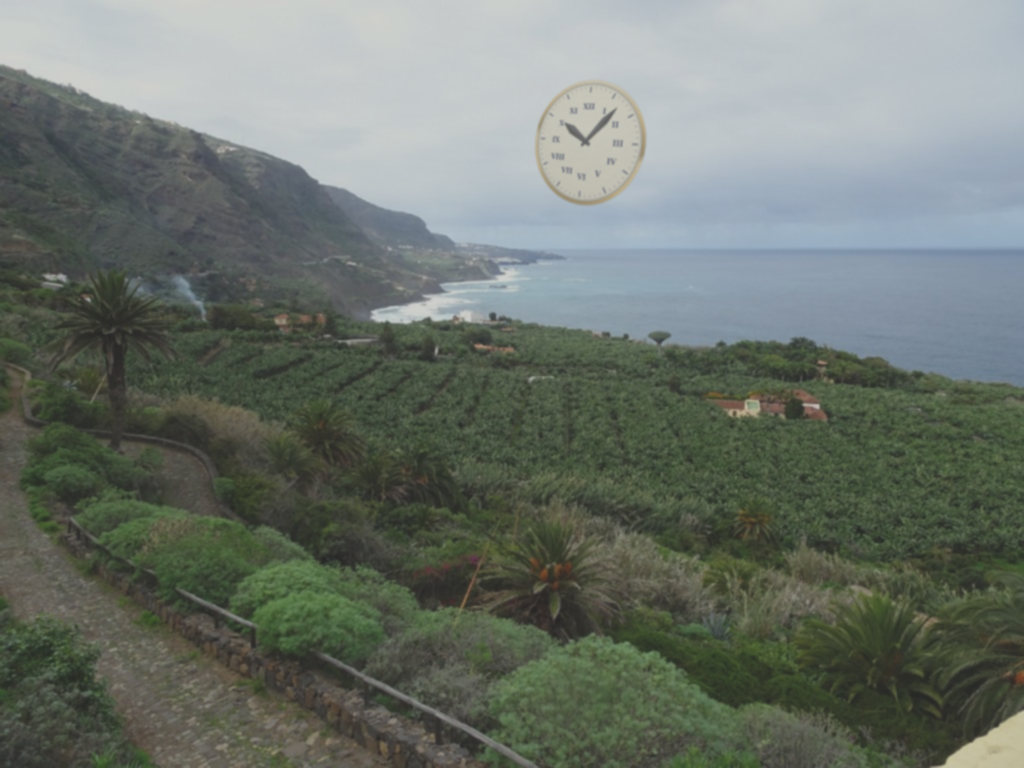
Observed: 10,07
